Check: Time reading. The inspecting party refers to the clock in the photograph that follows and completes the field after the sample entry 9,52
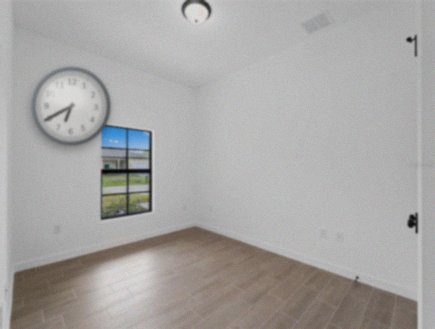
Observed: 6,40
